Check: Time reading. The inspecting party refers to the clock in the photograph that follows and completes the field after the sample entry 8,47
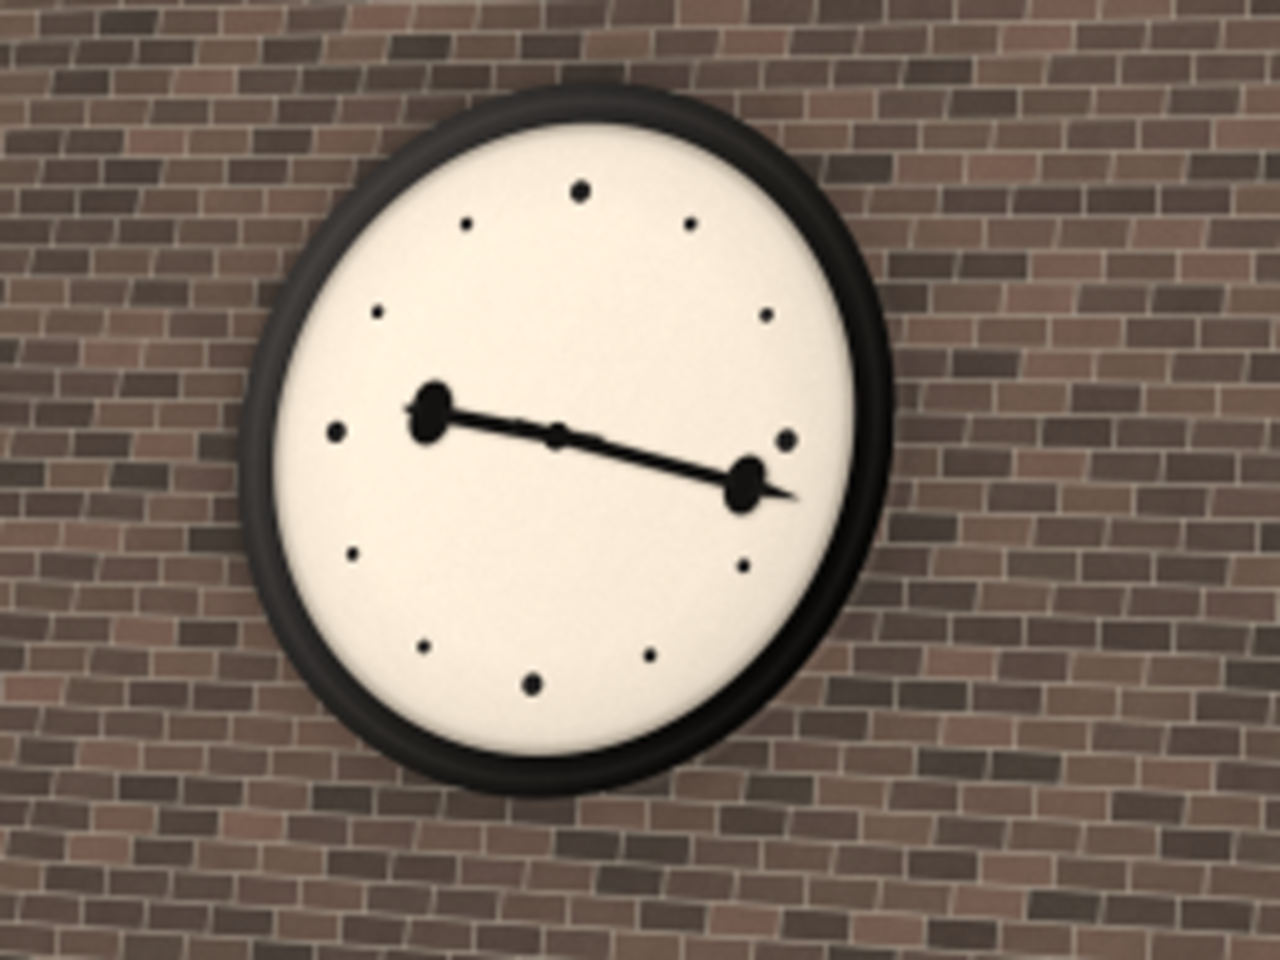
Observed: 9,17
